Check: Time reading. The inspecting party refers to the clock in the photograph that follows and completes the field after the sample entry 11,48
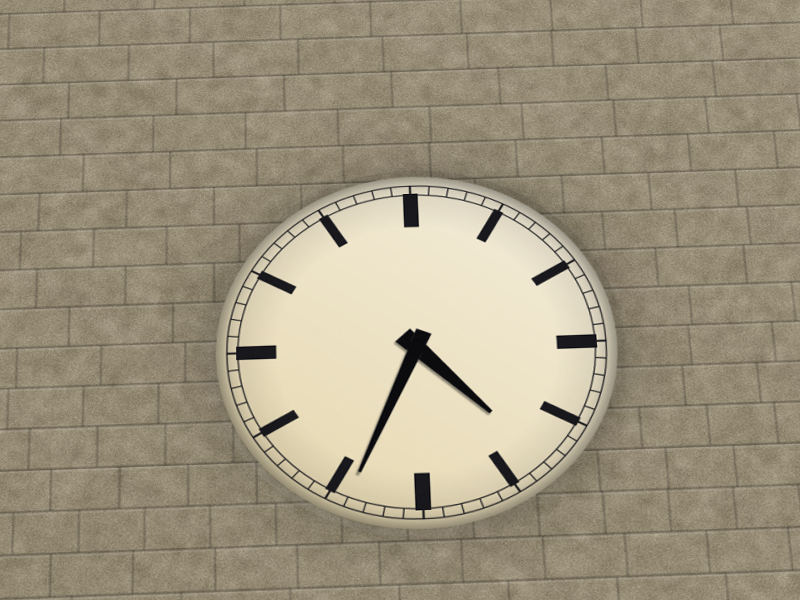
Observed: 4,34
